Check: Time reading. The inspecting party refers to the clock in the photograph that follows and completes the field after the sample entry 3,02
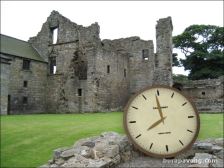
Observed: 7,59
